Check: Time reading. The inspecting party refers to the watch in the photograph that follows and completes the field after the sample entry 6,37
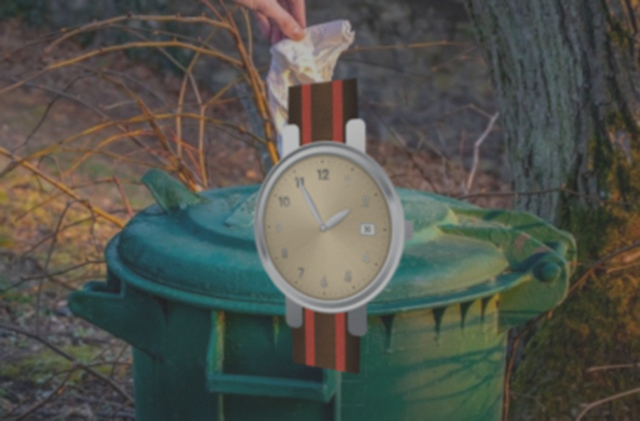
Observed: 1,55
